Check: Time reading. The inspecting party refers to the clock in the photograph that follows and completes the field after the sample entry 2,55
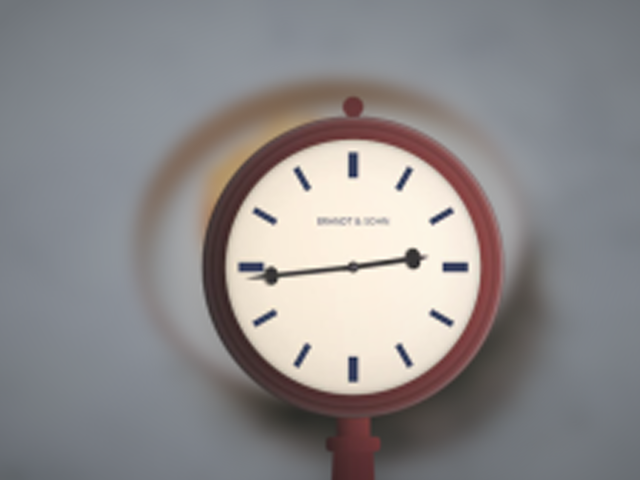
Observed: 2,44
